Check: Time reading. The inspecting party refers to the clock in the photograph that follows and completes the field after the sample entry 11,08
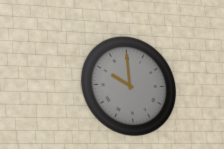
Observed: 10,00
